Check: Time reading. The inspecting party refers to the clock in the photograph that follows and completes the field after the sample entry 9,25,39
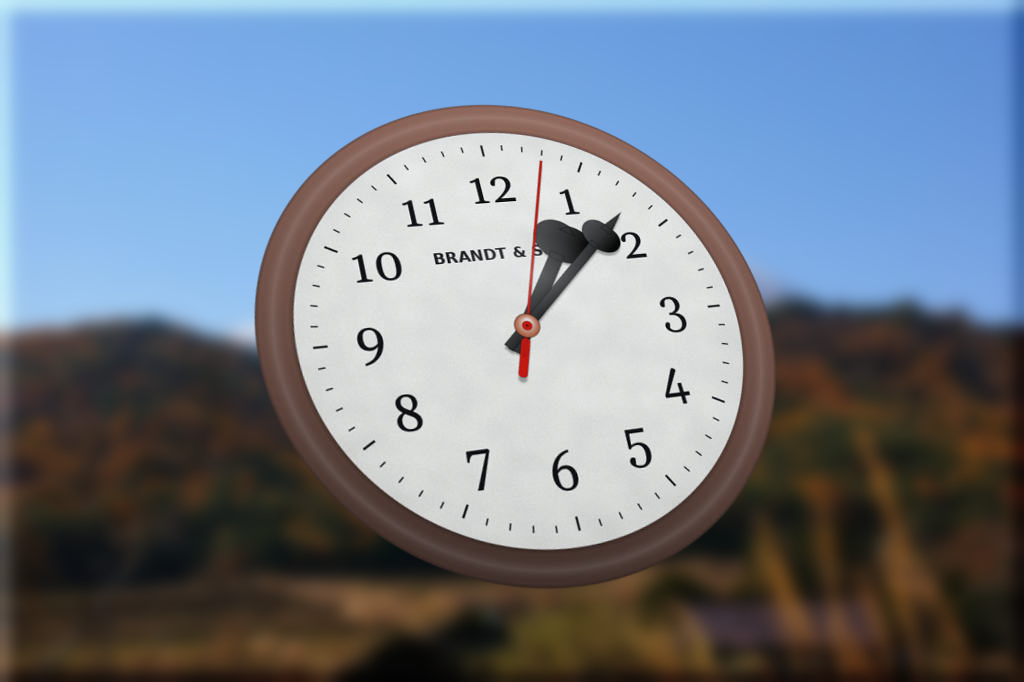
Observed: 1,08,03
